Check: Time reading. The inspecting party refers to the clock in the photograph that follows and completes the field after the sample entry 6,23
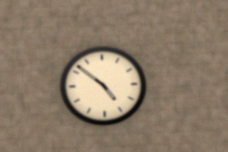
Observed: 4,52
